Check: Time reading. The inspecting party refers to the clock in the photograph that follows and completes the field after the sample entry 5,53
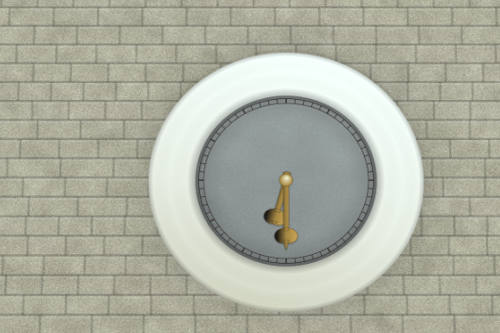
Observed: 6,30
